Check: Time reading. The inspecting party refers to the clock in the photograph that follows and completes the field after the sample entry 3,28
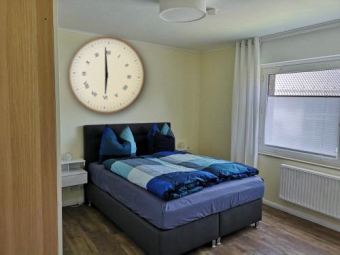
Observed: 5,59
